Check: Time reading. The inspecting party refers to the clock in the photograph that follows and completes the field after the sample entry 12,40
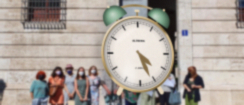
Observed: 4,26
